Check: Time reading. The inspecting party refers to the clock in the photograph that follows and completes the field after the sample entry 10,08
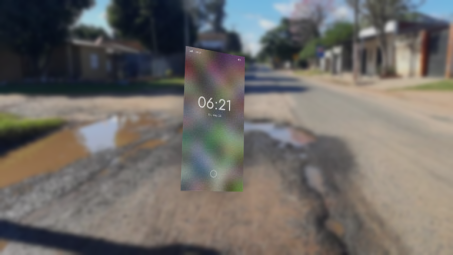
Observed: 6,21
